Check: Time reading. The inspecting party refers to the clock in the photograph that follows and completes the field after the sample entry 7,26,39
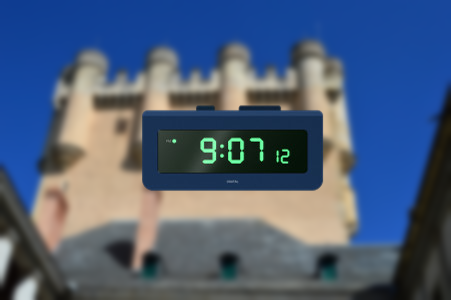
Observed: 9,07,12
